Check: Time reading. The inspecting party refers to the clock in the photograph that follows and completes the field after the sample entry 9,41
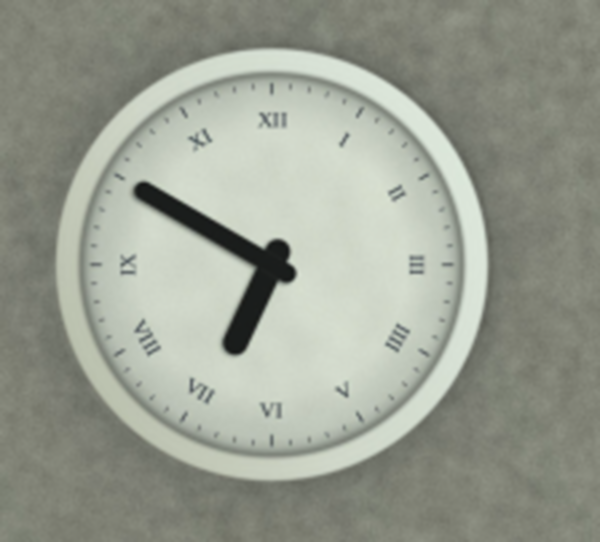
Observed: 6,50
